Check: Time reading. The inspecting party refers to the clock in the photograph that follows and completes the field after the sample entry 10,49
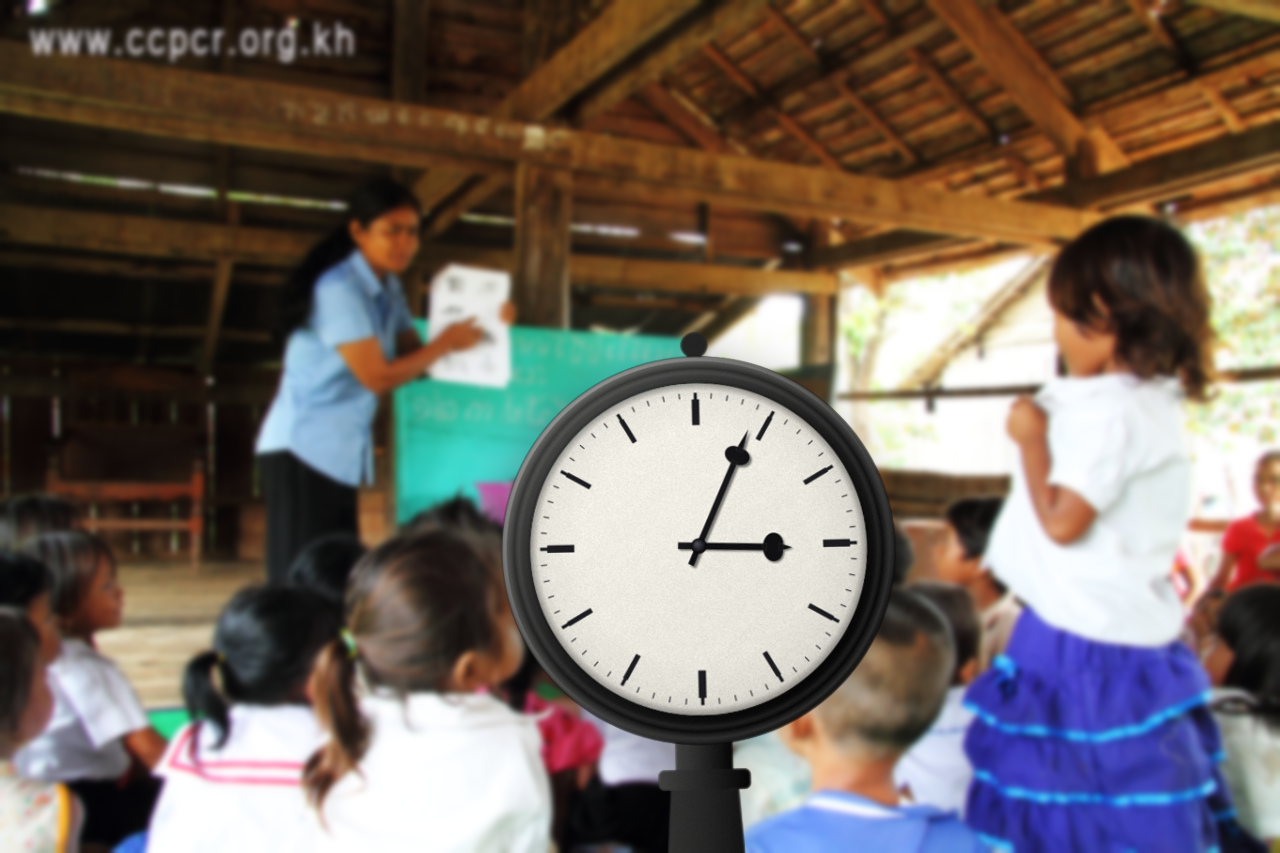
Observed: 3,04
